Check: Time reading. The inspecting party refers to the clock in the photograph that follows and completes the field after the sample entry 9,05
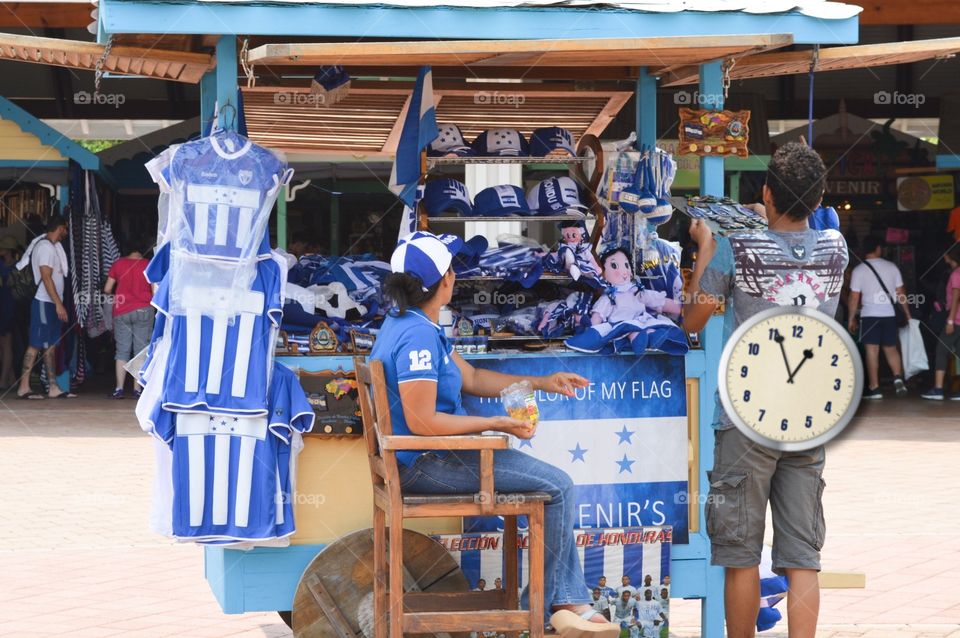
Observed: 12,56
